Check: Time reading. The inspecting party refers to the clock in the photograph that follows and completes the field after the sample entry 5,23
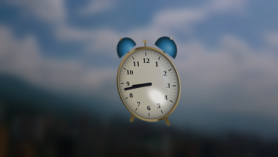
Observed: 8,43
